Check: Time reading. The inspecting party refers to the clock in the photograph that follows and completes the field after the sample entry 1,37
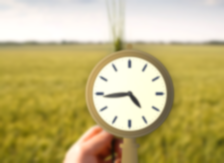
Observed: 4,44
